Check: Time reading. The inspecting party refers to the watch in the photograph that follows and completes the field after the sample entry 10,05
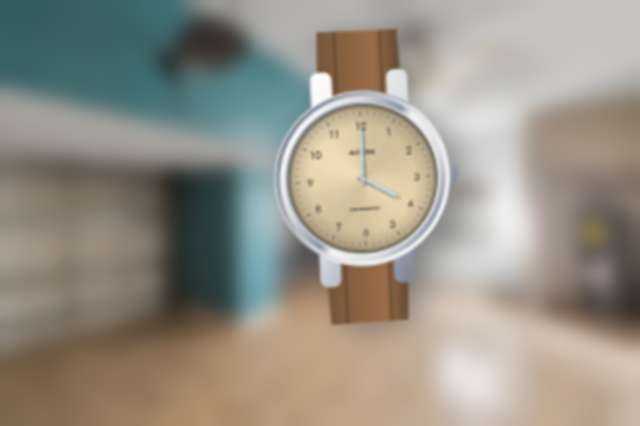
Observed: 4,00
